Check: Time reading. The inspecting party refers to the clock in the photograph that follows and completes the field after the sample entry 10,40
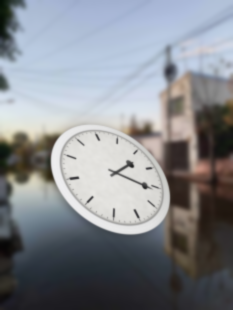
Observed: 2,21
